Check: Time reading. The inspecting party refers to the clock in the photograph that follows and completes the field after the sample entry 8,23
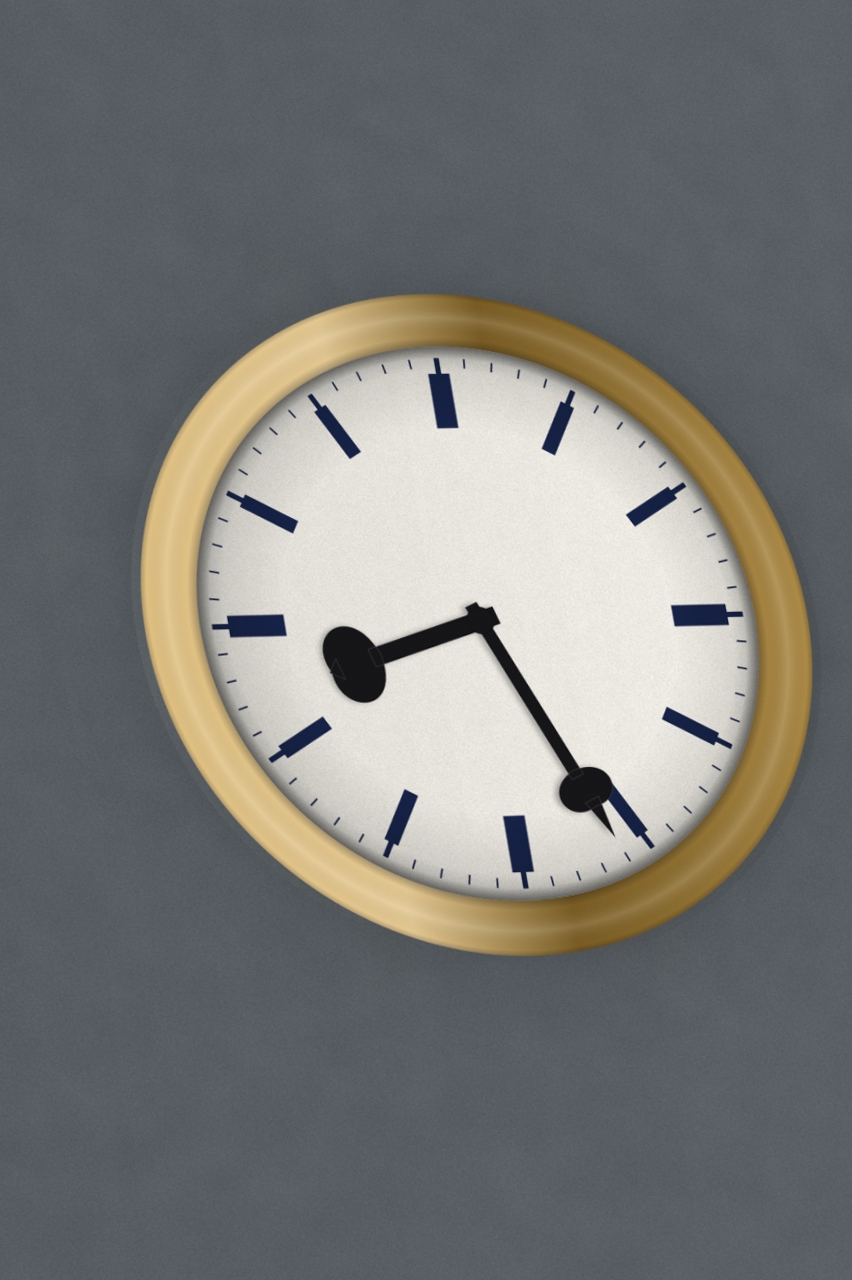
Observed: 8,26
